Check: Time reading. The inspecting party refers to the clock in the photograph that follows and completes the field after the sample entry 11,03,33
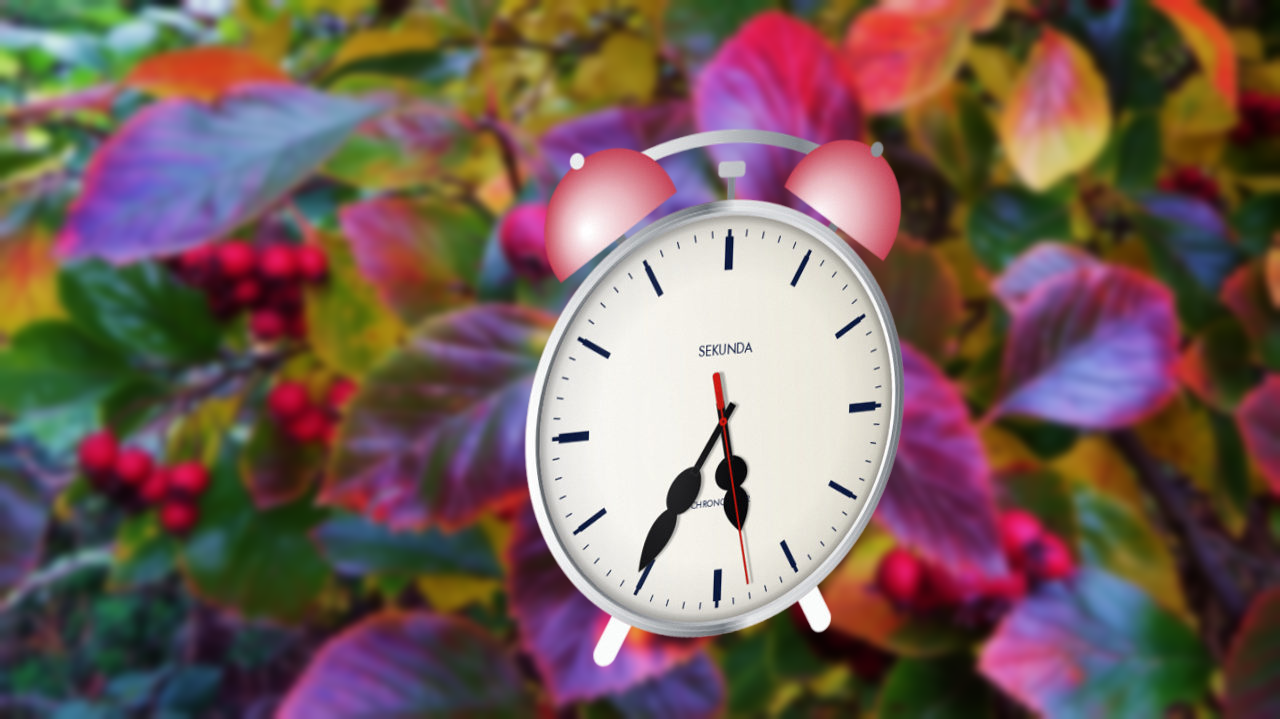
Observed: 5,35,28
